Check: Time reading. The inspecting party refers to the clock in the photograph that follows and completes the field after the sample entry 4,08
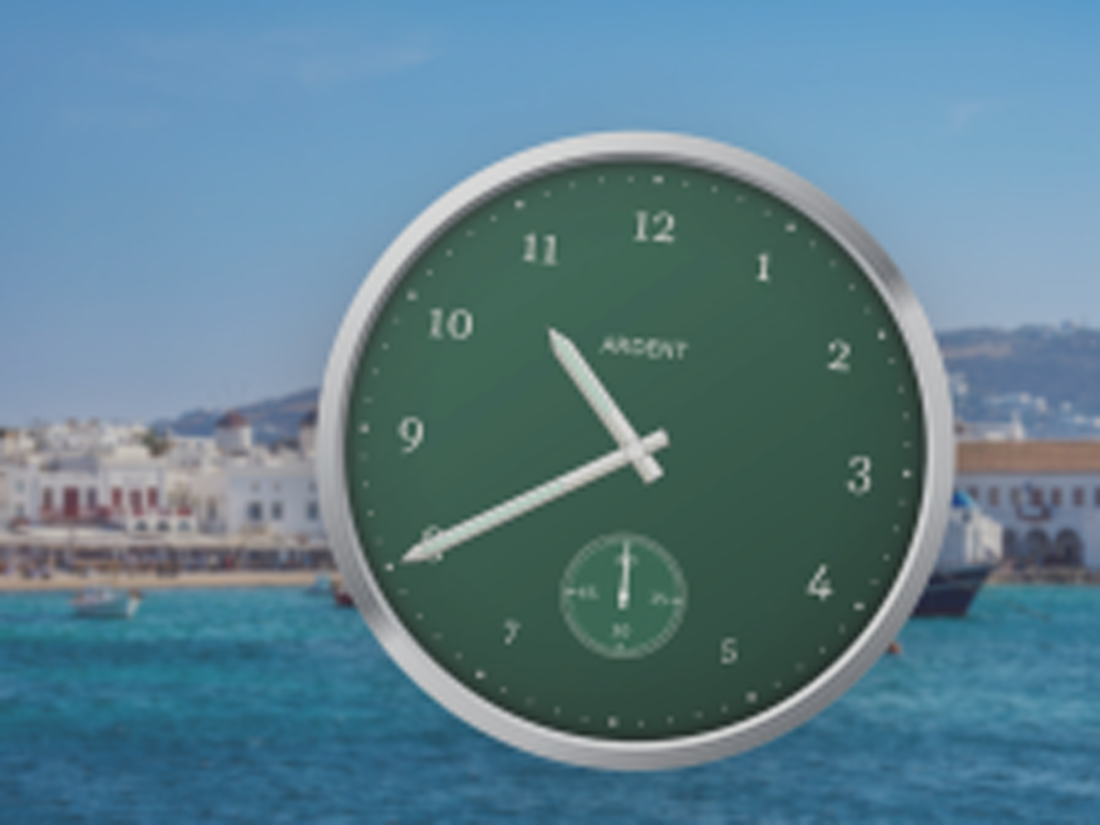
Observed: 10,40
